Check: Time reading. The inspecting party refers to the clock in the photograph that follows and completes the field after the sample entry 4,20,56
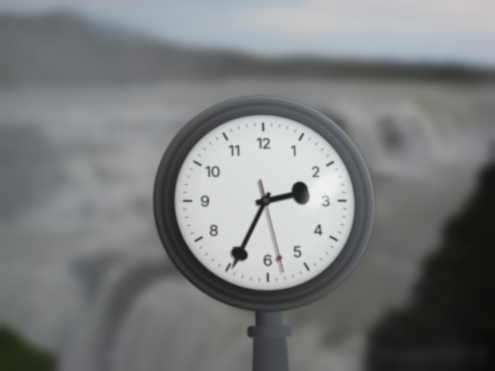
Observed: 2,34,28
